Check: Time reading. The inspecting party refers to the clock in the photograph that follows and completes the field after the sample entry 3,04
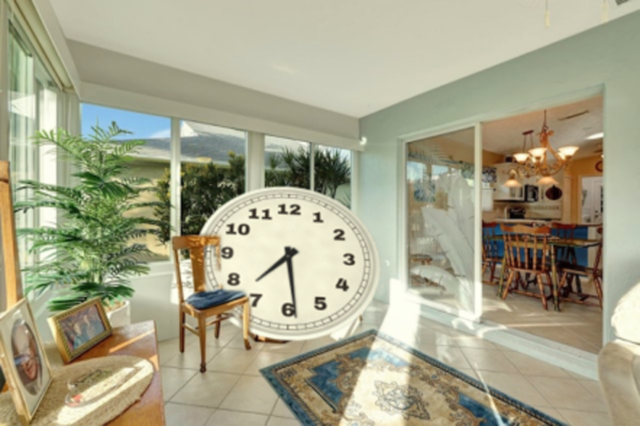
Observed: 7,29
